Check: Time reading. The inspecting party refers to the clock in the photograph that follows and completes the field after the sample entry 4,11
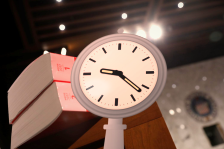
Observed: 9,22
